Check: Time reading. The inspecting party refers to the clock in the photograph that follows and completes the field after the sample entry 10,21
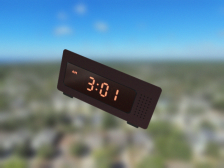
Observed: 3,01
